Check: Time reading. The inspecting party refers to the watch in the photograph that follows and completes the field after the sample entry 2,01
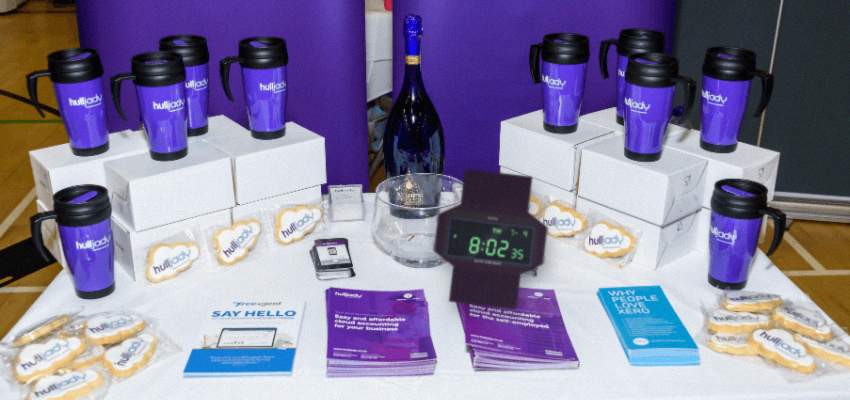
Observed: 8,02
